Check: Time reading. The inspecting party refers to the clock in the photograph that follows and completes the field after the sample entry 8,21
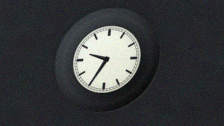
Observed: 9,35
